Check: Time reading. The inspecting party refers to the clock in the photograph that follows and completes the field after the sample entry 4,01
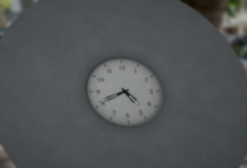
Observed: 4,41
